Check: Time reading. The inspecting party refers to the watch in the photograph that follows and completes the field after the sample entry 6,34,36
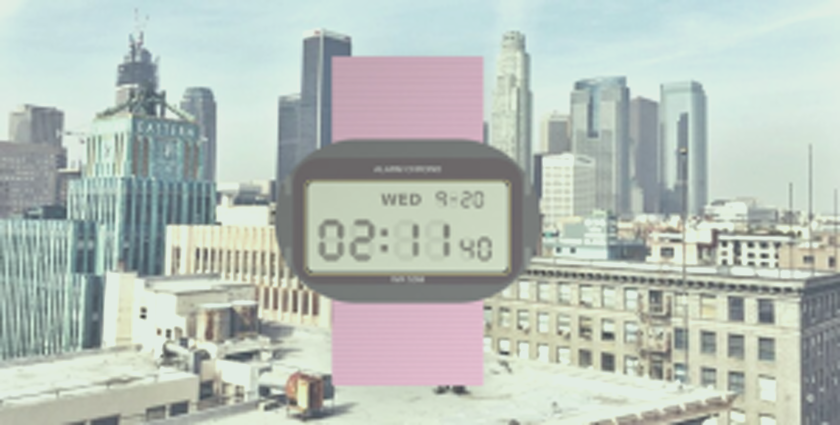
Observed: 2,11,40
